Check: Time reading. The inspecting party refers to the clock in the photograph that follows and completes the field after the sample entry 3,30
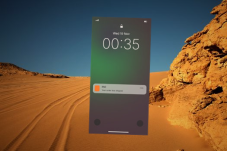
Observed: 0,35
